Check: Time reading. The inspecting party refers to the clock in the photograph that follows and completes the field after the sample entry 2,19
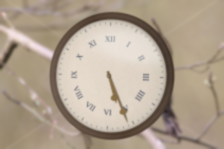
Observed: 5,26
